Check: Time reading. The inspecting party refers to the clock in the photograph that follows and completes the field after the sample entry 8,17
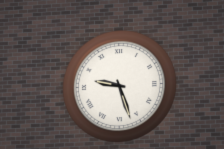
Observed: 9,27
